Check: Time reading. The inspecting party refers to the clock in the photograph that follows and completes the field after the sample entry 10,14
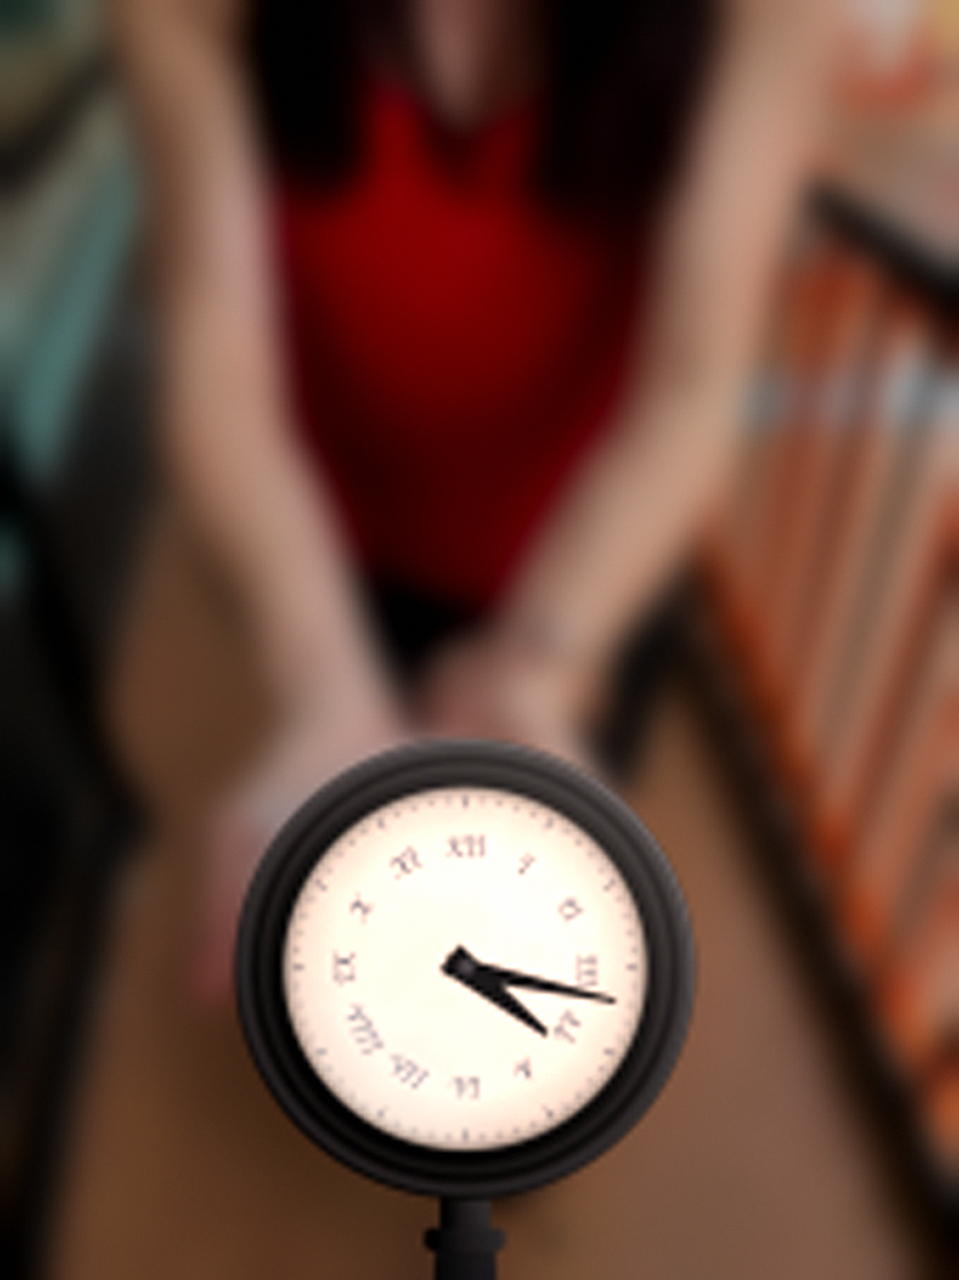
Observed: 4,17
